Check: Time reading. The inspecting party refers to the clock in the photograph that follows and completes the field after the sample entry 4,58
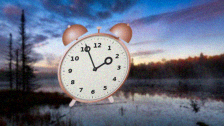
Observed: 1,56
